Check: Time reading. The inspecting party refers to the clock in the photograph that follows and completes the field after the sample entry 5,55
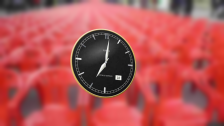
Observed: 7,01
